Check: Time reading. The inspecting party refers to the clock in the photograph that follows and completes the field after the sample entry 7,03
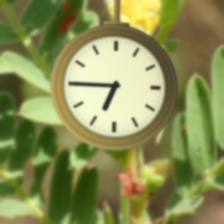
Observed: 6,45
